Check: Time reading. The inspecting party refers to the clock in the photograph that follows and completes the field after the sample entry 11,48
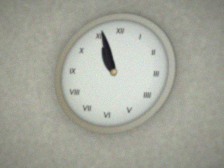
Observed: 10,56
